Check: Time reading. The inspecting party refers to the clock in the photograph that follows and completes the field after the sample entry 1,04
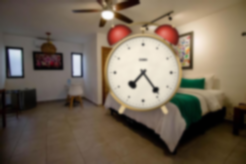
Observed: 7,24
